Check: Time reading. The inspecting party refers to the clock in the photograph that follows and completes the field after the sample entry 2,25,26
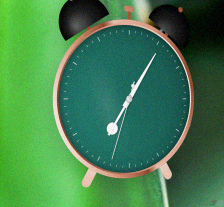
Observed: 7,05,33
